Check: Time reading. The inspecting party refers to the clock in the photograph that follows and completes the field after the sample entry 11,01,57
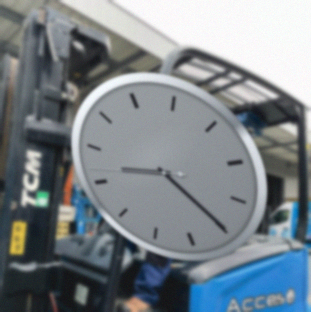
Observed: 9,24,47
